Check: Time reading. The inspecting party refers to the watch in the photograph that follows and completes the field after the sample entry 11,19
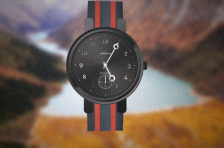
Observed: 5,05
